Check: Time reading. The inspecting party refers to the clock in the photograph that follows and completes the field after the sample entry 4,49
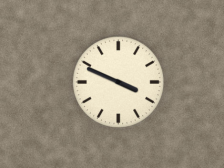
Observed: 3,49
